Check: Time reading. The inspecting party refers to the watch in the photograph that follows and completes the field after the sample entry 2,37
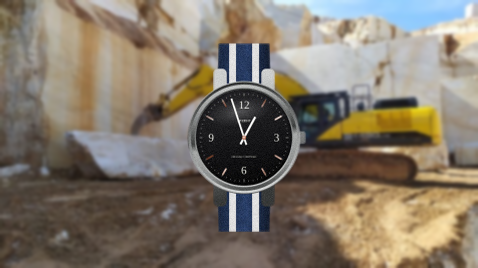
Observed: 12,57
